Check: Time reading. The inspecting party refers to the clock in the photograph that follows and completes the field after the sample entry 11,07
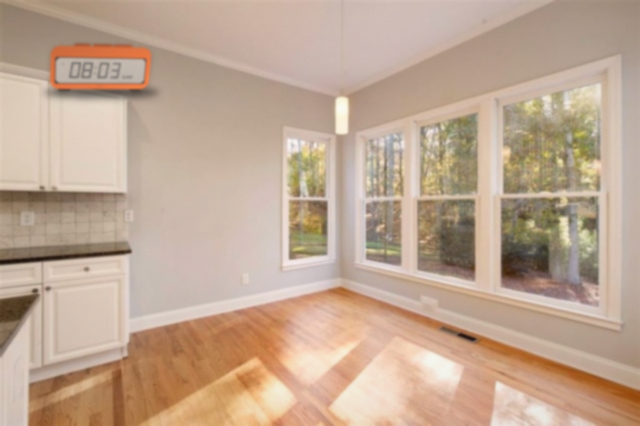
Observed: 8,03
